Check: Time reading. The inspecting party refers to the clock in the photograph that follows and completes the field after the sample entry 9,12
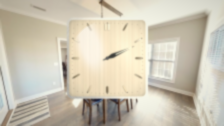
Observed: 2,11
